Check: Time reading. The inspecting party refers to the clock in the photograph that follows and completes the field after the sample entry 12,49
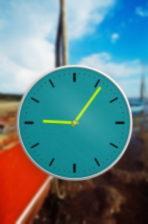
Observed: 9,06
